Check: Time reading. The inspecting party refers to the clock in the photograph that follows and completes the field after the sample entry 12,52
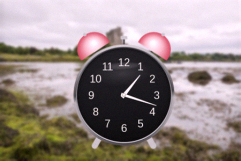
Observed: 1,18
